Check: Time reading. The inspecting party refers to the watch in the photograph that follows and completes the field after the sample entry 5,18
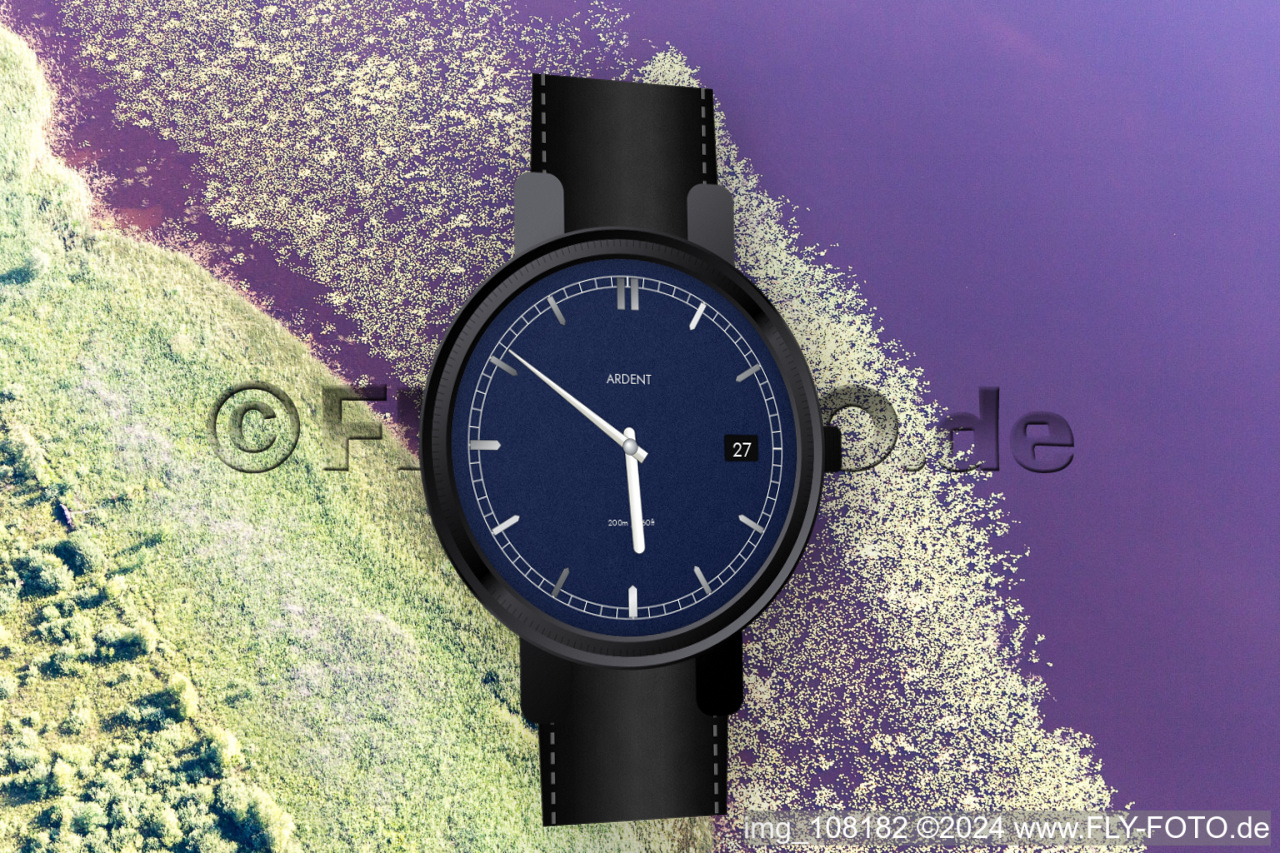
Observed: 5,51
